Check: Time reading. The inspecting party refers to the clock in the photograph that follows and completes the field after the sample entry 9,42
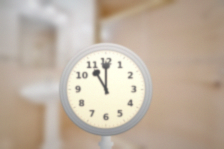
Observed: 11,00
